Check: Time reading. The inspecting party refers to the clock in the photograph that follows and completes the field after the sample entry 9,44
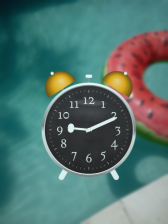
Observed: 9,11
